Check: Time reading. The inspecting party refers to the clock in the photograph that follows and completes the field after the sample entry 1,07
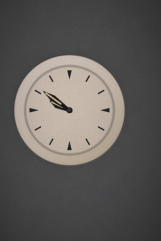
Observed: 9,51
